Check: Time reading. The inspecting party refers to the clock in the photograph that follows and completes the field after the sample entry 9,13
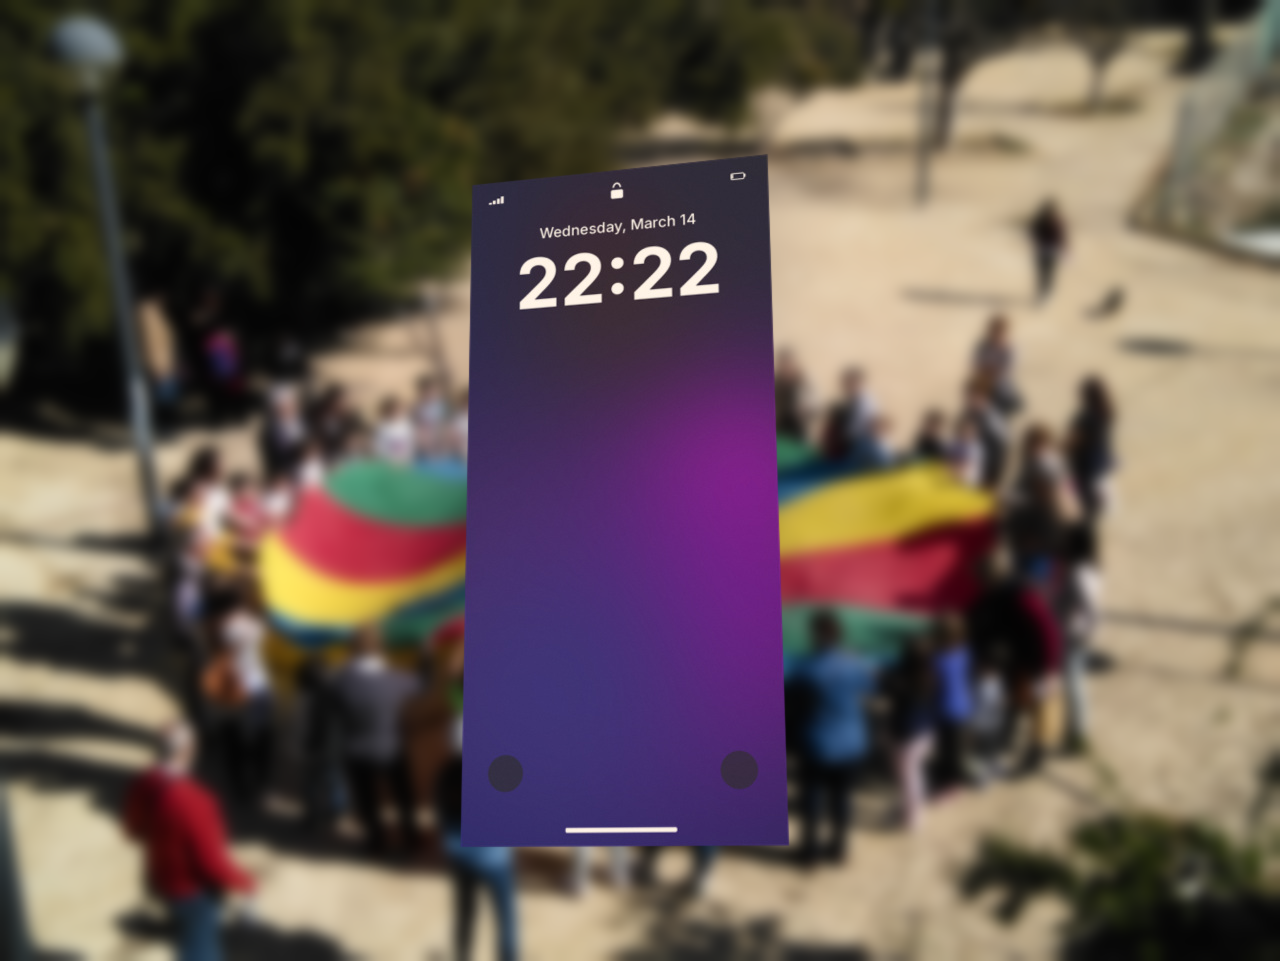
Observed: 22,22
